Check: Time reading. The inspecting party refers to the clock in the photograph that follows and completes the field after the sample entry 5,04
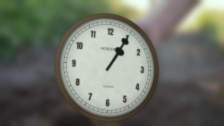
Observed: 1,05
